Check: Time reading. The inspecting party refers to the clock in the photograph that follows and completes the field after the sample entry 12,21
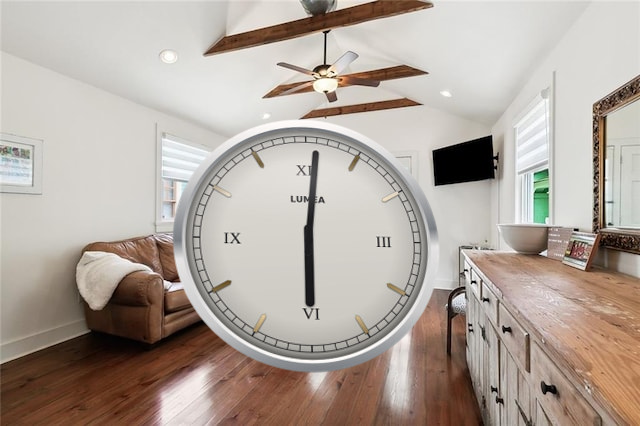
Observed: 6,01
